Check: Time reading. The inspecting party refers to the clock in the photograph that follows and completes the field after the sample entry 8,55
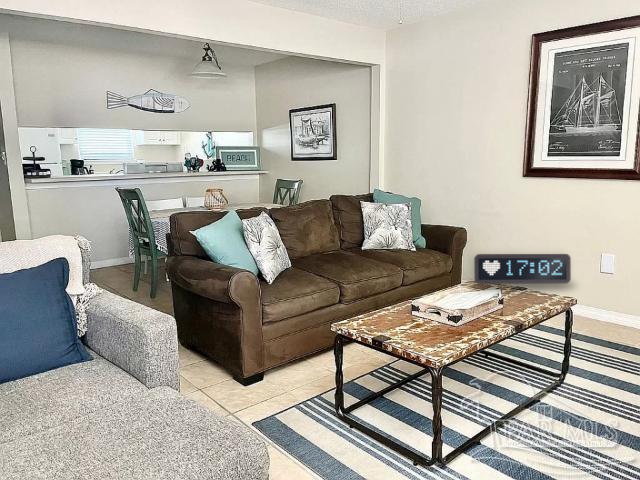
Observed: 17,02
